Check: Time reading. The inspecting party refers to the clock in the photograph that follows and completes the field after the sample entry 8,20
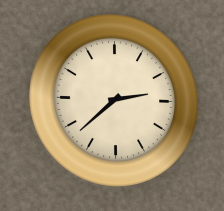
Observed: 2,38
